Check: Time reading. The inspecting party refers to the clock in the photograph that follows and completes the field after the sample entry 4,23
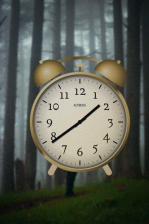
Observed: 1,39
